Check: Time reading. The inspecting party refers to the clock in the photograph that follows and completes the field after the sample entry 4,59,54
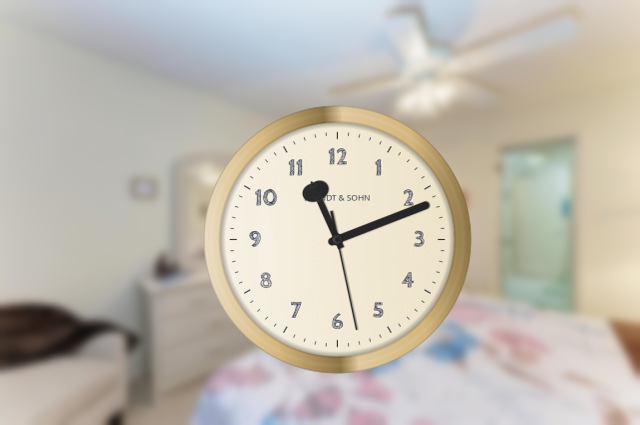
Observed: 11,11,28
